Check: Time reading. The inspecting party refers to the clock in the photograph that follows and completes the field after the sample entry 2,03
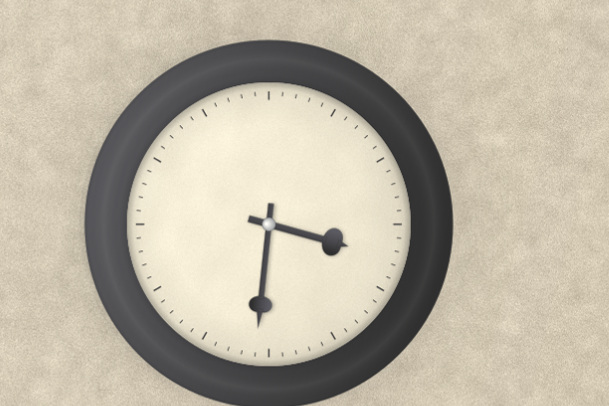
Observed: 3,31
